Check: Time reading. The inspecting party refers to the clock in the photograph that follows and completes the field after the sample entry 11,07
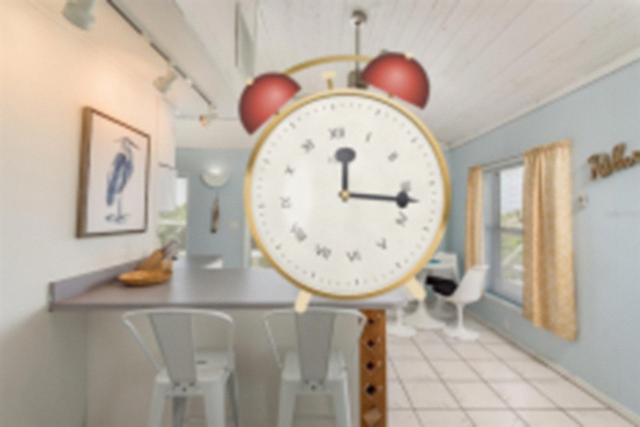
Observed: 12,17
